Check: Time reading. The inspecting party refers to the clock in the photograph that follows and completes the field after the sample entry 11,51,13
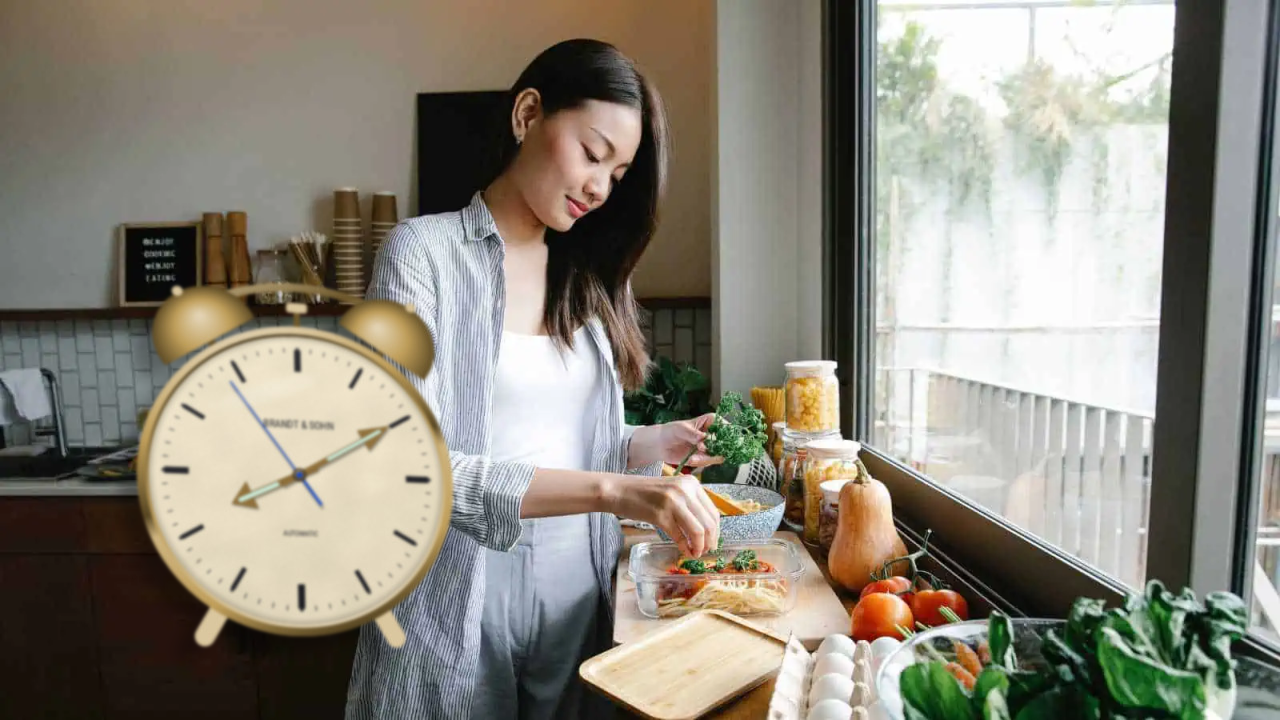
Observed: 8,09,54
